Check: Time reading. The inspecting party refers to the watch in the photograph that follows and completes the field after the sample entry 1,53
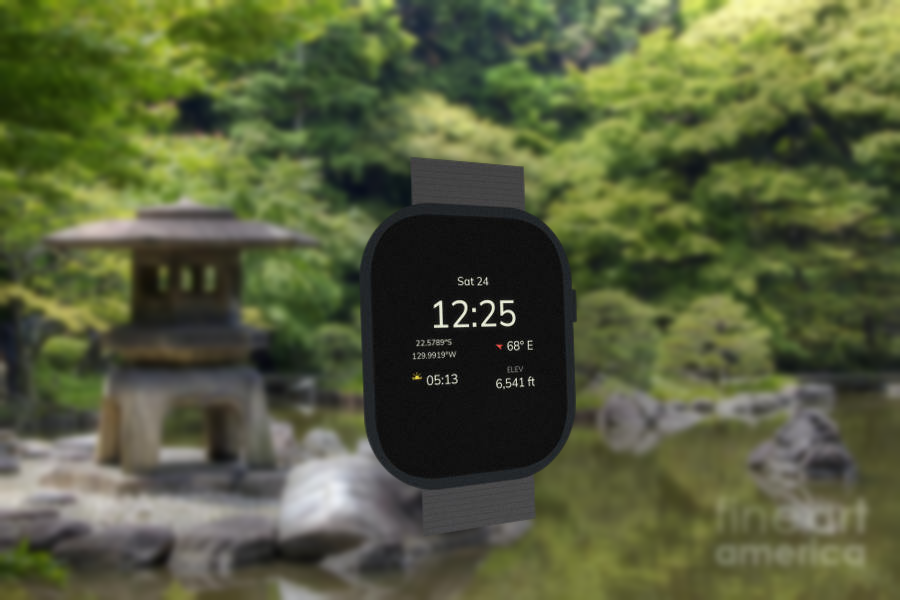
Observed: 12,25
